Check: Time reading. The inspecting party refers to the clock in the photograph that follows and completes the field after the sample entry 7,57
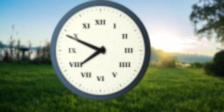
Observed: 7,49
